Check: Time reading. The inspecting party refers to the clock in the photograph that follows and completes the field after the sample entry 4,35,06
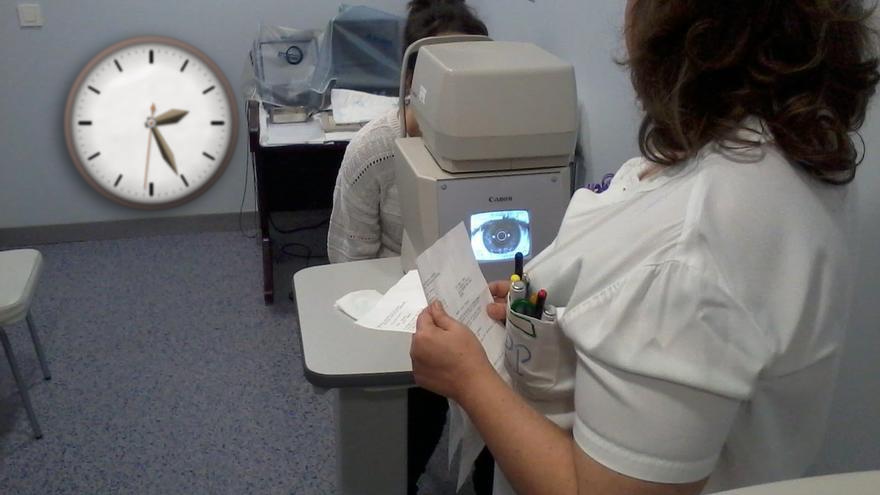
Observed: 2,25,31
